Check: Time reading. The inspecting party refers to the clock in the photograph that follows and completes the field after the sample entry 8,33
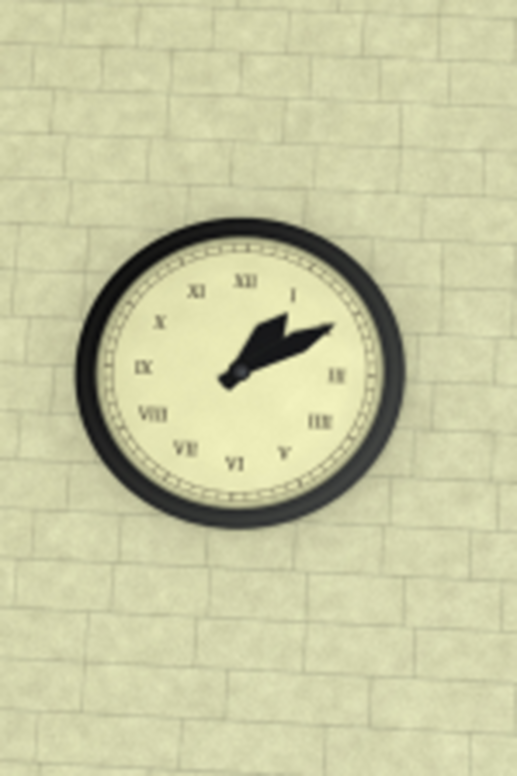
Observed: 1,10
